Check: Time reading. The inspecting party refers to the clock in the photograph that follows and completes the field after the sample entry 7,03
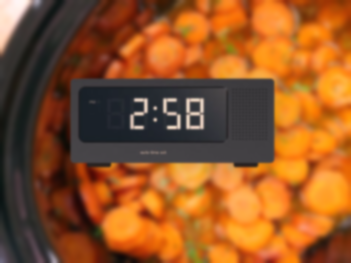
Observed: 2,58
